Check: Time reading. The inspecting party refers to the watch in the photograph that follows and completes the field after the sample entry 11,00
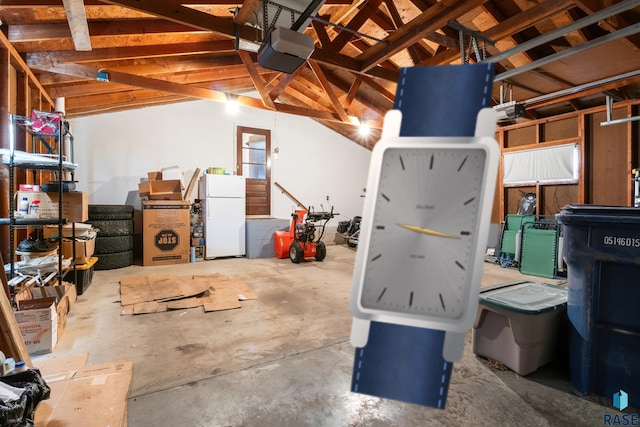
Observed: 9,16
